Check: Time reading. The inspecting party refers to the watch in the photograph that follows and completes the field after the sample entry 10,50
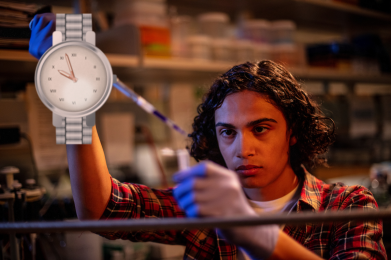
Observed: 9,57
